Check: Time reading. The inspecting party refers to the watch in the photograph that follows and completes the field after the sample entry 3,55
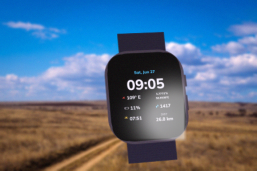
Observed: 9,05
